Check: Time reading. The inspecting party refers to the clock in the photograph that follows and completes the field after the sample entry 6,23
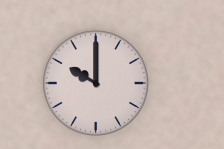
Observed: 10,00
